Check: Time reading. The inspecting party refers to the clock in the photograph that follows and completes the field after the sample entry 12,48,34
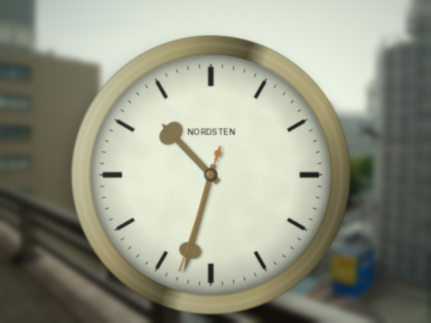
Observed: 10,32,33
